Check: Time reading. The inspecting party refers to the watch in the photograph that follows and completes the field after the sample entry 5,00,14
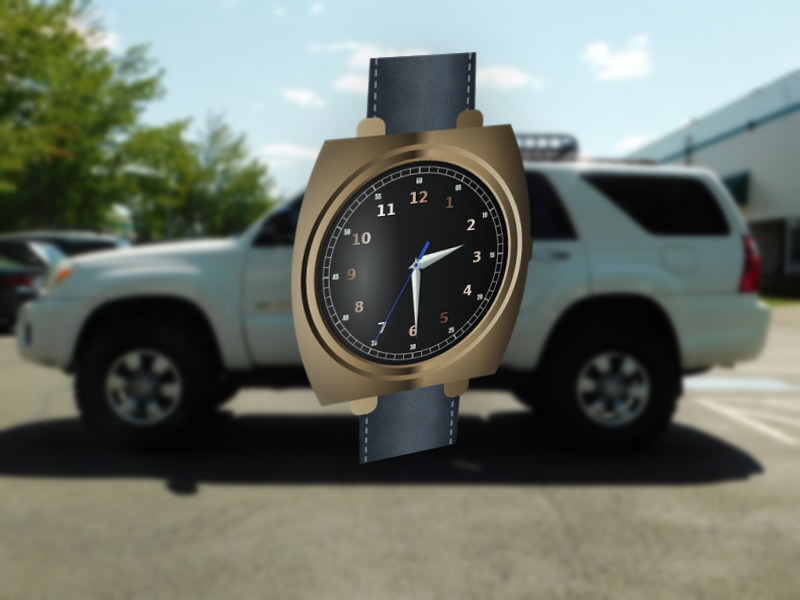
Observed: 2,29,35
